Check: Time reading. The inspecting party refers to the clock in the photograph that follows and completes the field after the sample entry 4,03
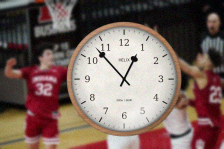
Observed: 12,53
